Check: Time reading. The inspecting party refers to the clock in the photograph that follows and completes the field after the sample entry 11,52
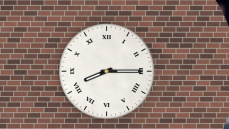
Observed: 8,15
